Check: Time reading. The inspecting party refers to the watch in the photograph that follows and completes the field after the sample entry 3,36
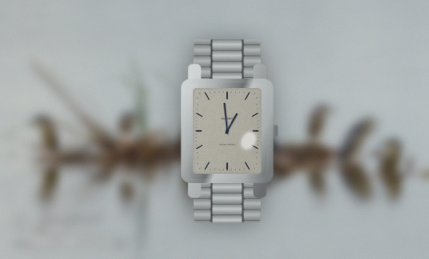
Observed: 12,59
